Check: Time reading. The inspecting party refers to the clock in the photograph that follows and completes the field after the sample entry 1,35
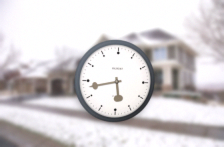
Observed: 5,43
